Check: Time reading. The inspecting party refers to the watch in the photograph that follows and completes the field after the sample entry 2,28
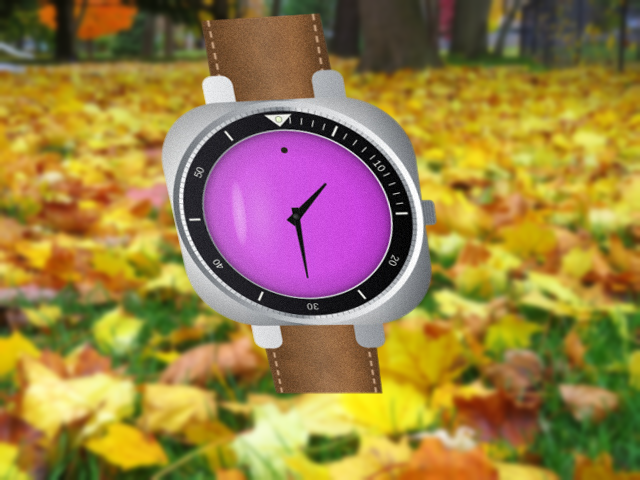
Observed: 1,30
